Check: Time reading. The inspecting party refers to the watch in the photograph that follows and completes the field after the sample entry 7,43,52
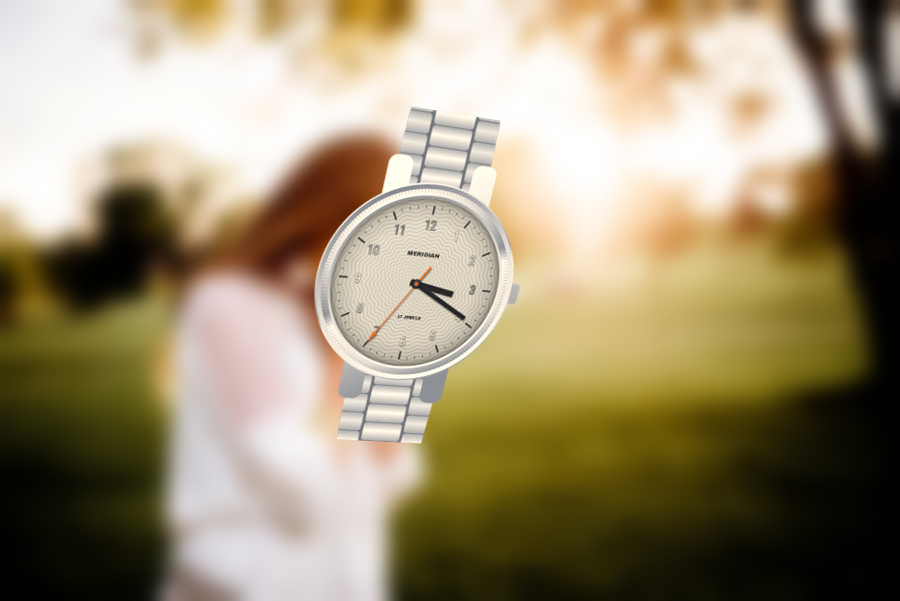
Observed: 3,19,35
